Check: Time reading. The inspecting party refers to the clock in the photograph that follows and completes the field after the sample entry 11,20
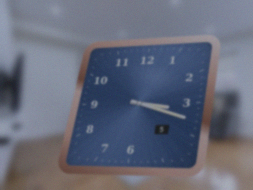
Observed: 3,18
